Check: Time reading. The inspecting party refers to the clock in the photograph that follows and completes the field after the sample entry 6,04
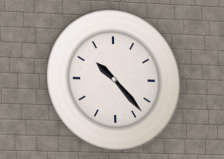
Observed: 10,23
